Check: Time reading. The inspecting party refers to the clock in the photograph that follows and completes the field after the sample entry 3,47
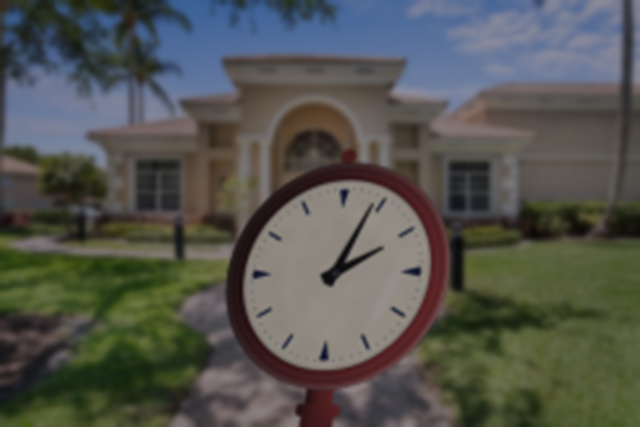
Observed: 2,04
